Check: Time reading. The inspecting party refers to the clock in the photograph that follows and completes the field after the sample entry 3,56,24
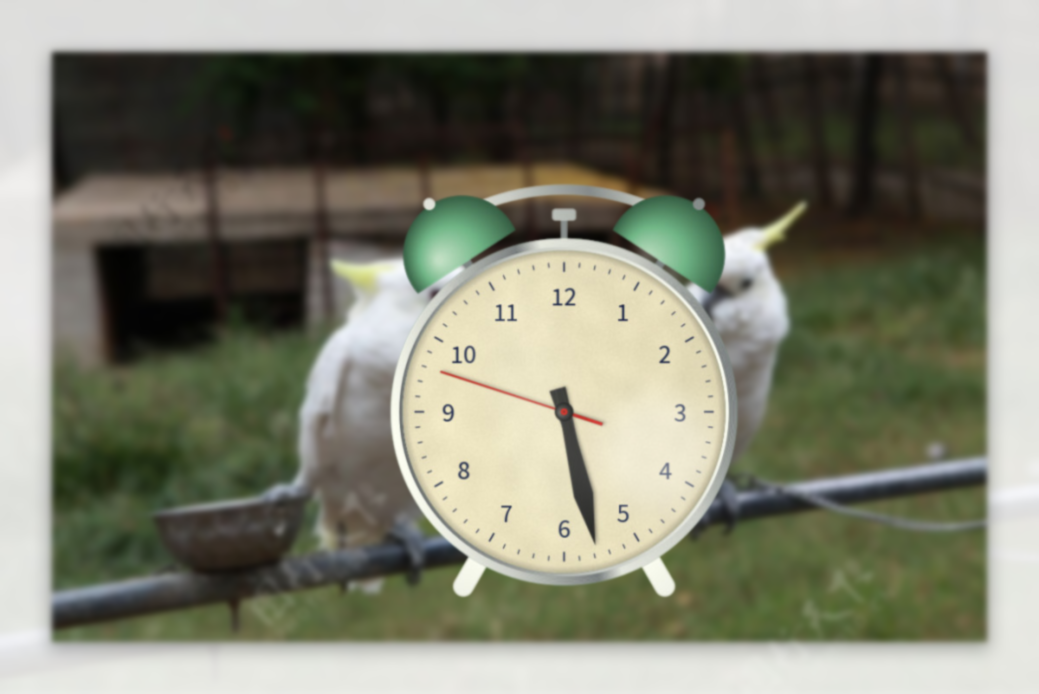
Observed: 5,27,48
